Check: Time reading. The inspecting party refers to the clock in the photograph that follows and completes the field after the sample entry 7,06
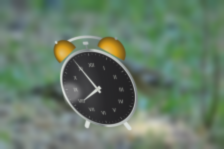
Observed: 7,55
